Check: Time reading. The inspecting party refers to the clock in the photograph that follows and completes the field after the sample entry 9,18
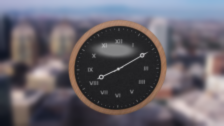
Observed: 8,10
